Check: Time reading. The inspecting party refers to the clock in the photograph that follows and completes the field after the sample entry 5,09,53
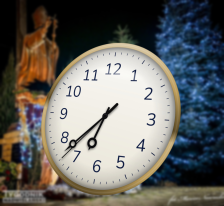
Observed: 6,37,37
